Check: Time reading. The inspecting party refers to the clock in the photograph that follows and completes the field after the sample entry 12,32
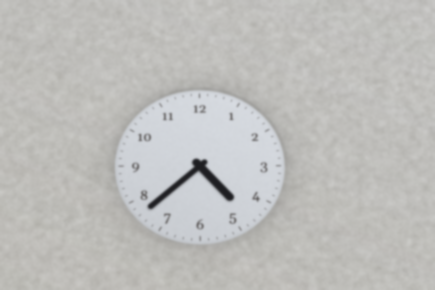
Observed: 4,38
